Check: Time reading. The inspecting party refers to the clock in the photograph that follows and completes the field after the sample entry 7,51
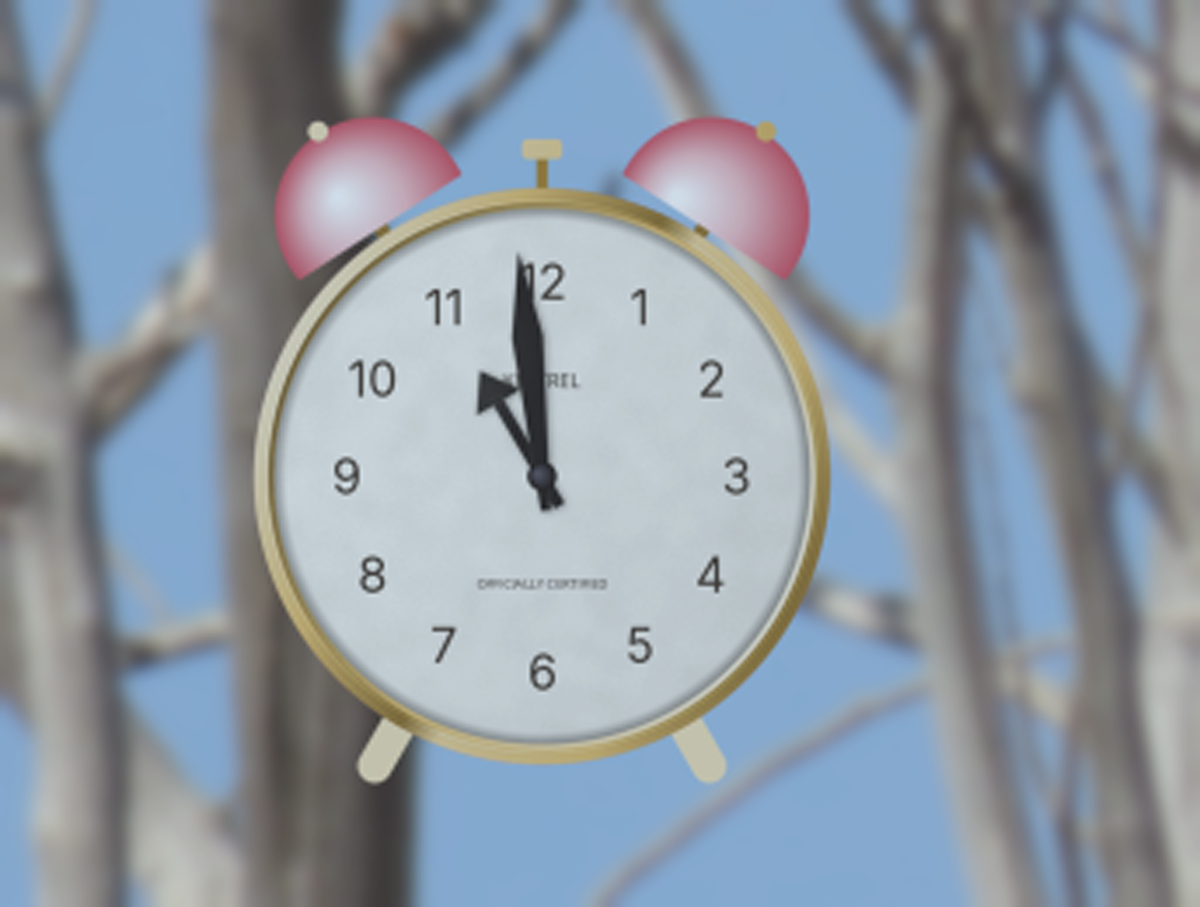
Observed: 10,59
